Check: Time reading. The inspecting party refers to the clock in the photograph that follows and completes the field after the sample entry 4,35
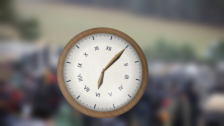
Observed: 6,05
